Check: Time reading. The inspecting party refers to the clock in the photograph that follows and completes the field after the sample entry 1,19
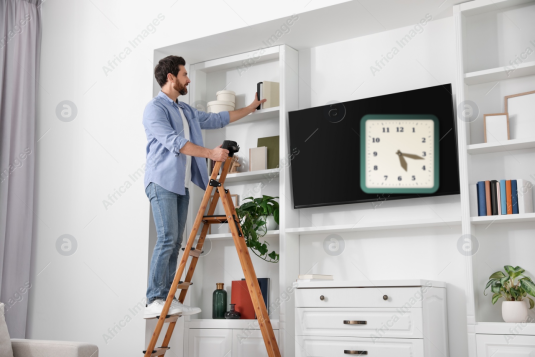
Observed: 5,17
